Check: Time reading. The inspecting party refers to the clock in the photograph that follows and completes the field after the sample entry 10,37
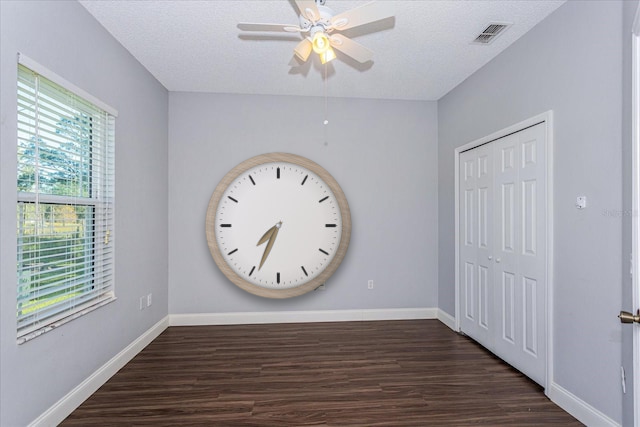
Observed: 7,34
